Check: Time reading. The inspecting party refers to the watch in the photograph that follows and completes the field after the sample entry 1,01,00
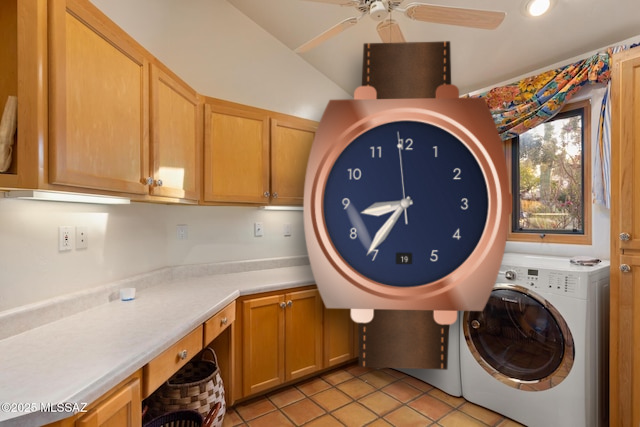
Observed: 8,35,59
